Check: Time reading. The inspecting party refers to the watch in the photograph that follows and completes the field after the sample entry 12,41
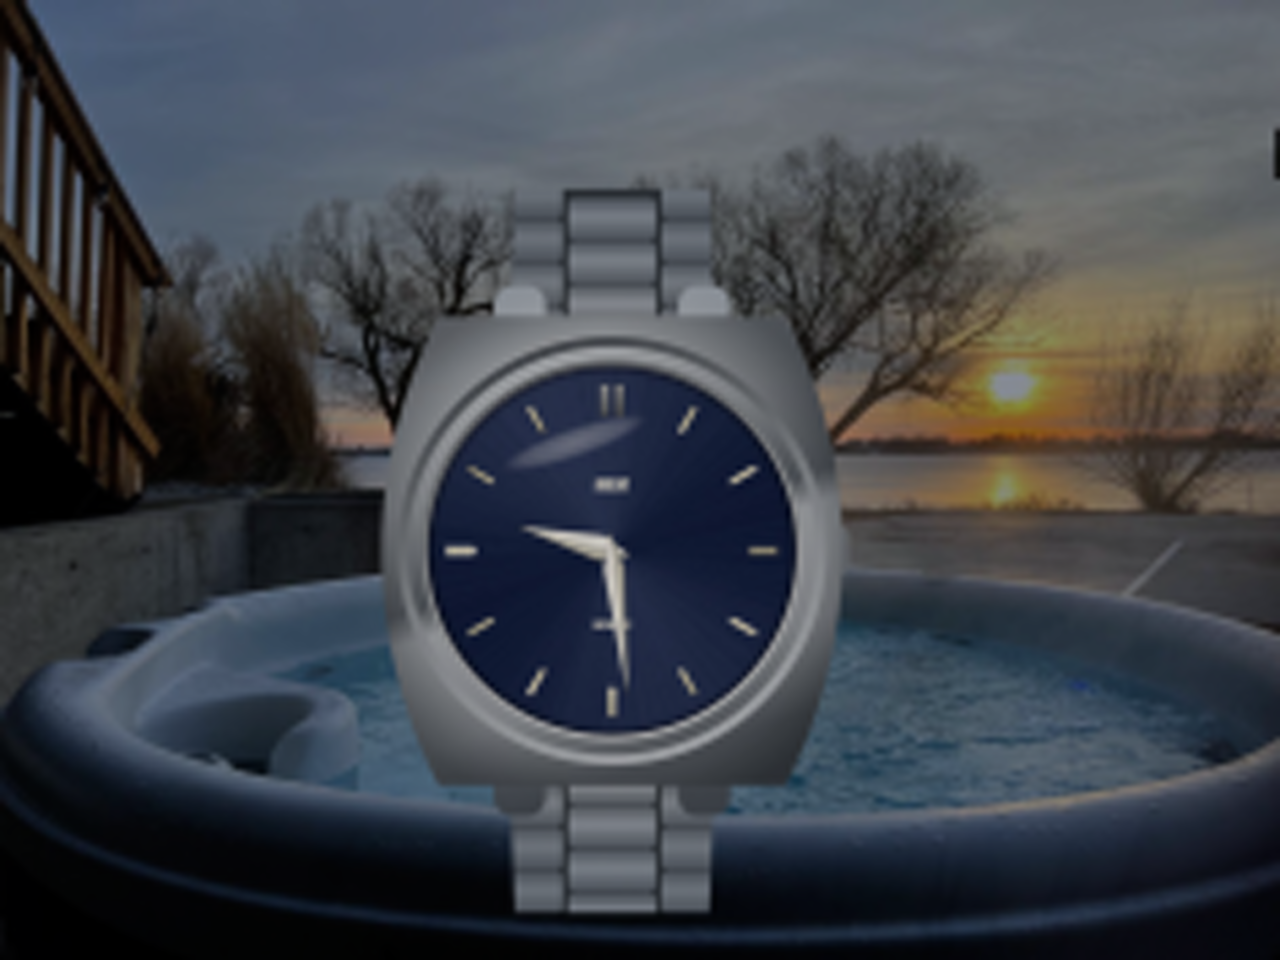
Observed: 9,29
